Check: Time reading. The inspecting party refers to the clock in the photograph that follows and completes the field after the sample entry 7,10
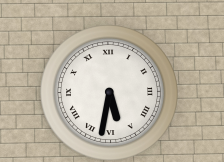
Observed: 5,32
